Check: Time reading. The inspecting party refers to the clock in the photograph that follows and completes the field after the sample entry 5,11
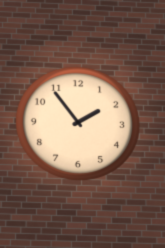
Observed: 1,54
